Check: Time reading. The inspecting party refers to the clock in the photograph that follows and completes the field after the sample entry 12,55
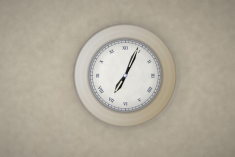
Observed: 7,04
